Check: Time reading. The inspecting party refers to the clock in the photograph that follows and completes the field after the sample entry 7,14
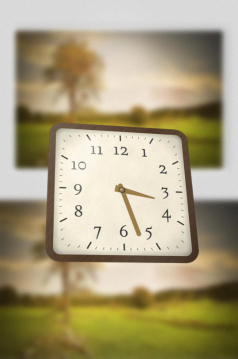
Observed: 3,27
